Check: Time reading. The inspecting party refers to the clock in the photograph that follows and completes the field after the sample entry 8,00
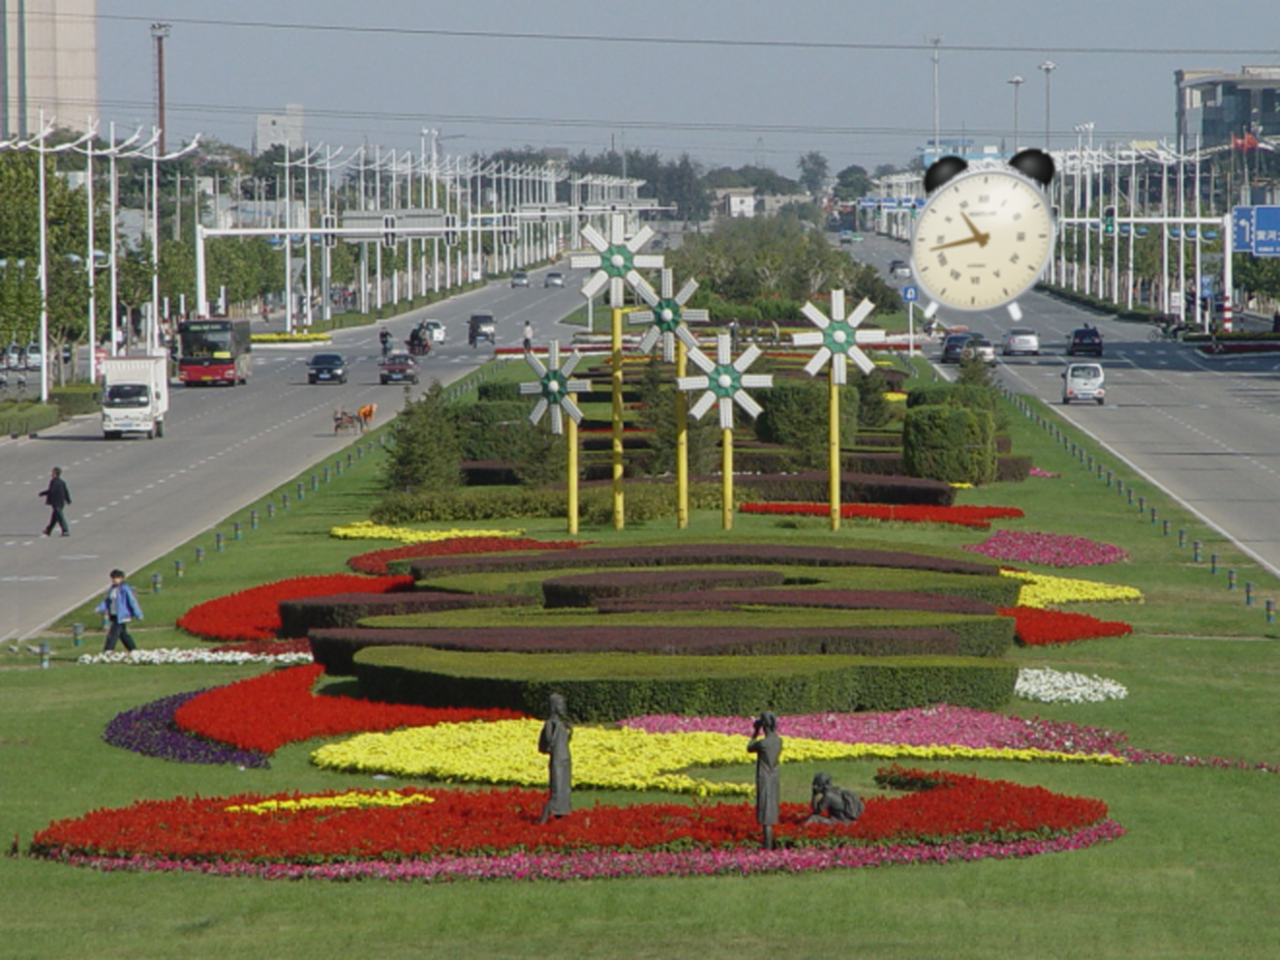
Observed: 10,43
